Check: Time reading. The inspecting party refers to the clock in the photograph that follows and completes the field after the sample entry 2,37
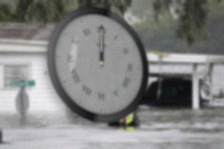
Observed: 12,00
